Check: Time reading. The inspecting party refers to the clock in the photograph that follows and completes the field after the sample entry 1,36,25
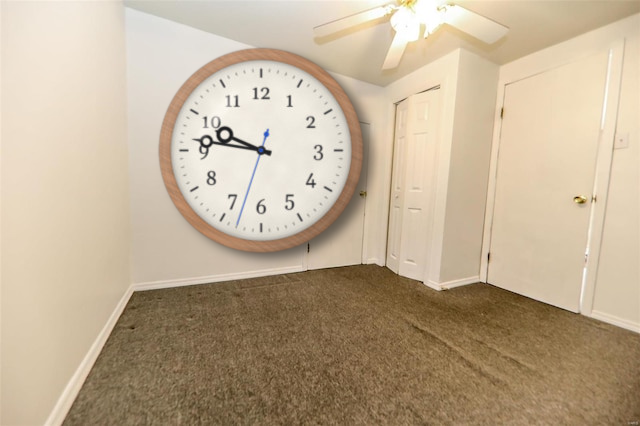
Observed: 9,46,33
